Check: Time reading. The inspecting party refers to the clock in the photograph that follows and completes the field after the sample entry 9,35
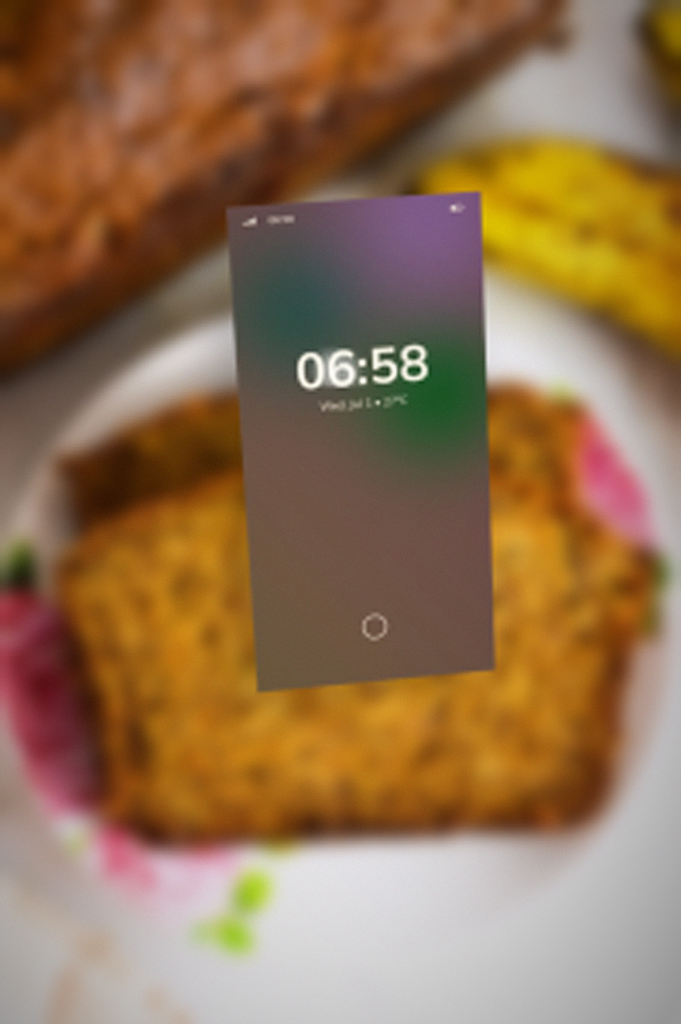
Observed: 6,58
